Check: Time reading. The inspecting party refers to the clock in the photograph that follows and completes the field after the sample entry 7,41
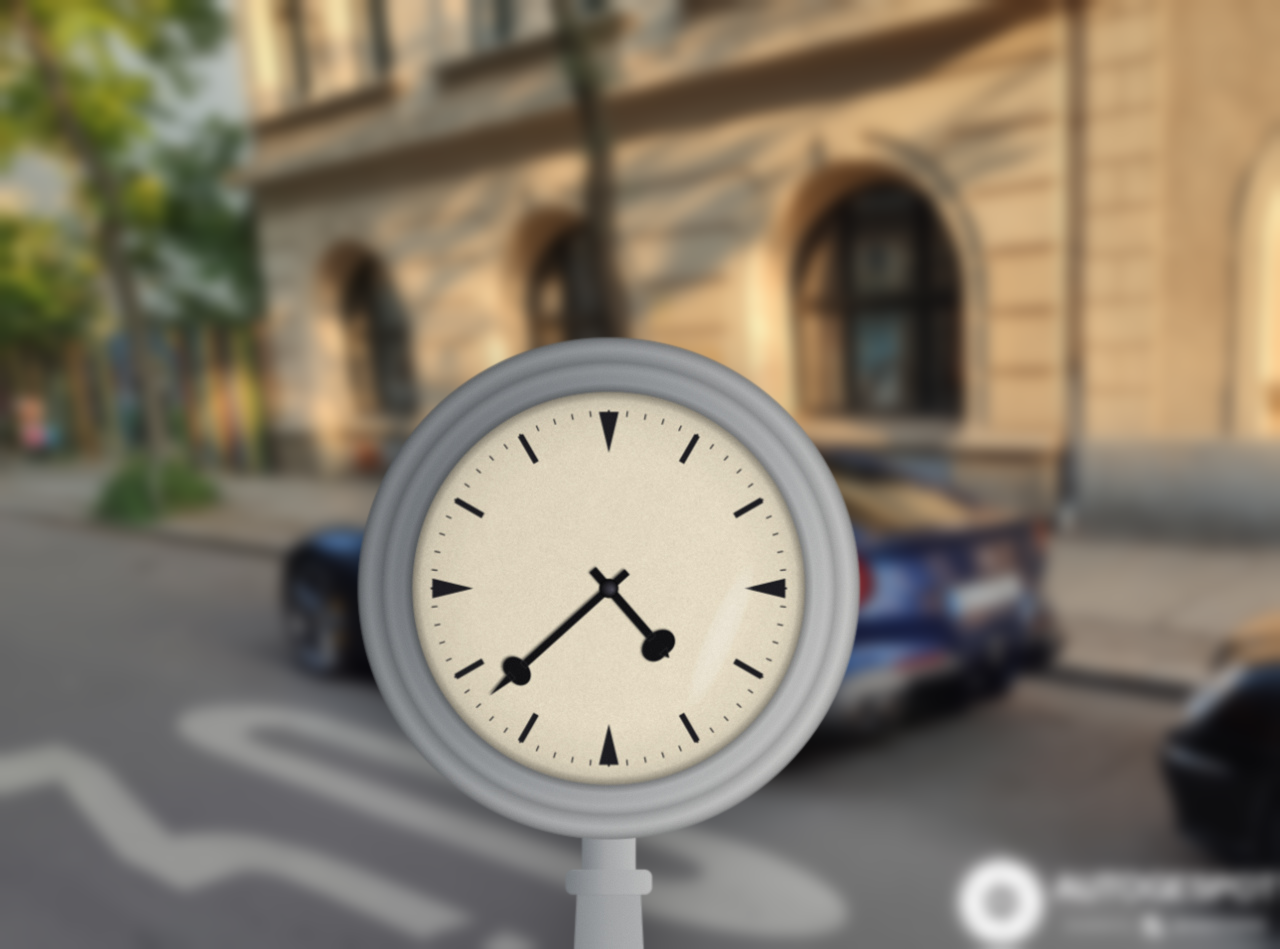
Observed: 4,38
